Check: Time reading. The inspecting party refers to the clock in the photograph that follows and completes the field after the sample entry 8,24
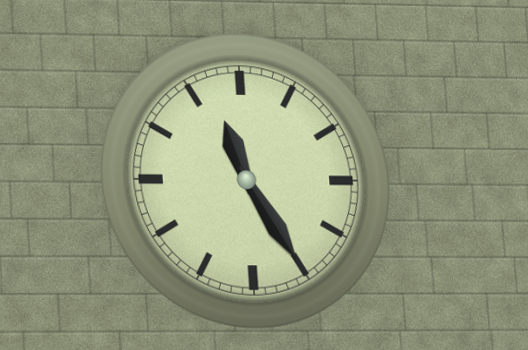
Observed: 11,25
